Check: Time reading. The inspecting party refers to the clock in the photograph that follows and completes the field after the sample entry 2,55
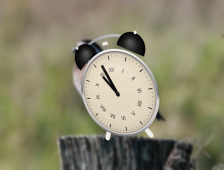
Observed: 10,57
